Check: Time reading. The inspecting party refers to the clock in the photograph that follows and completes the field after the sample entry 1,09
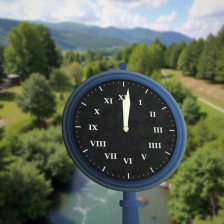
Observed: 12,01
